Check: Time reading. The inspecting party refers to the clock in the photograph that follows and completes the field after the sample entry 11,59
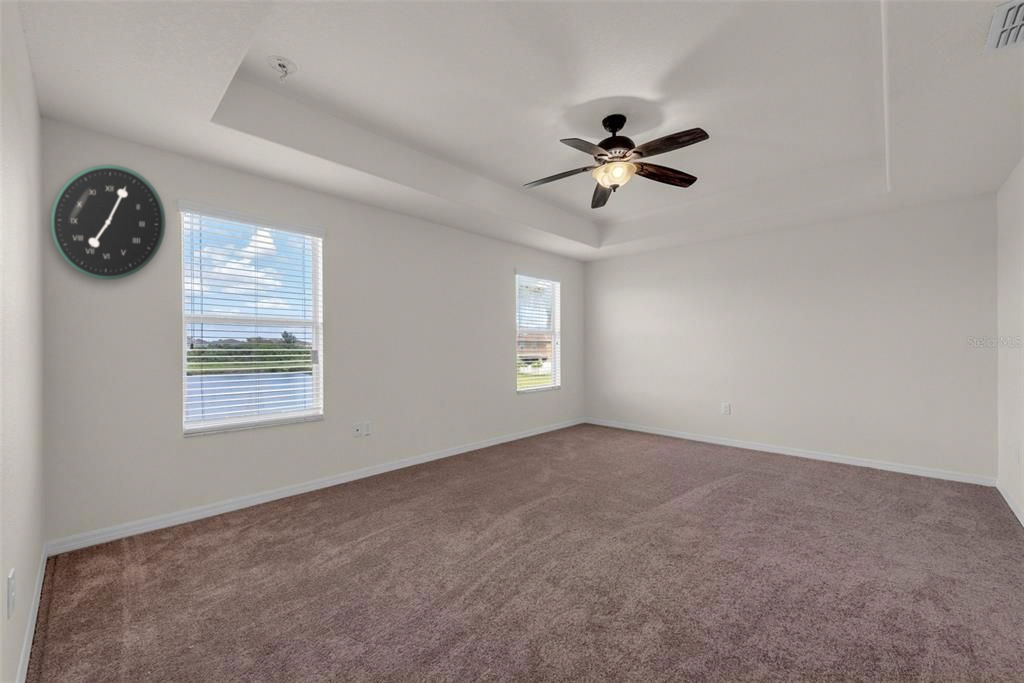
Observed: 7,04
